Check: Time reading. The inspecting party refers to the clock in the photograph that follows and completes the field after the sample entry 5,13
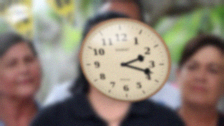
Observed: 2,18
